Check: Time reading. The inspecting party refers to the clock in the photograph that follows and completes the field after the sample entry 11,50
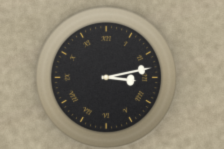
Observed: 3,13
